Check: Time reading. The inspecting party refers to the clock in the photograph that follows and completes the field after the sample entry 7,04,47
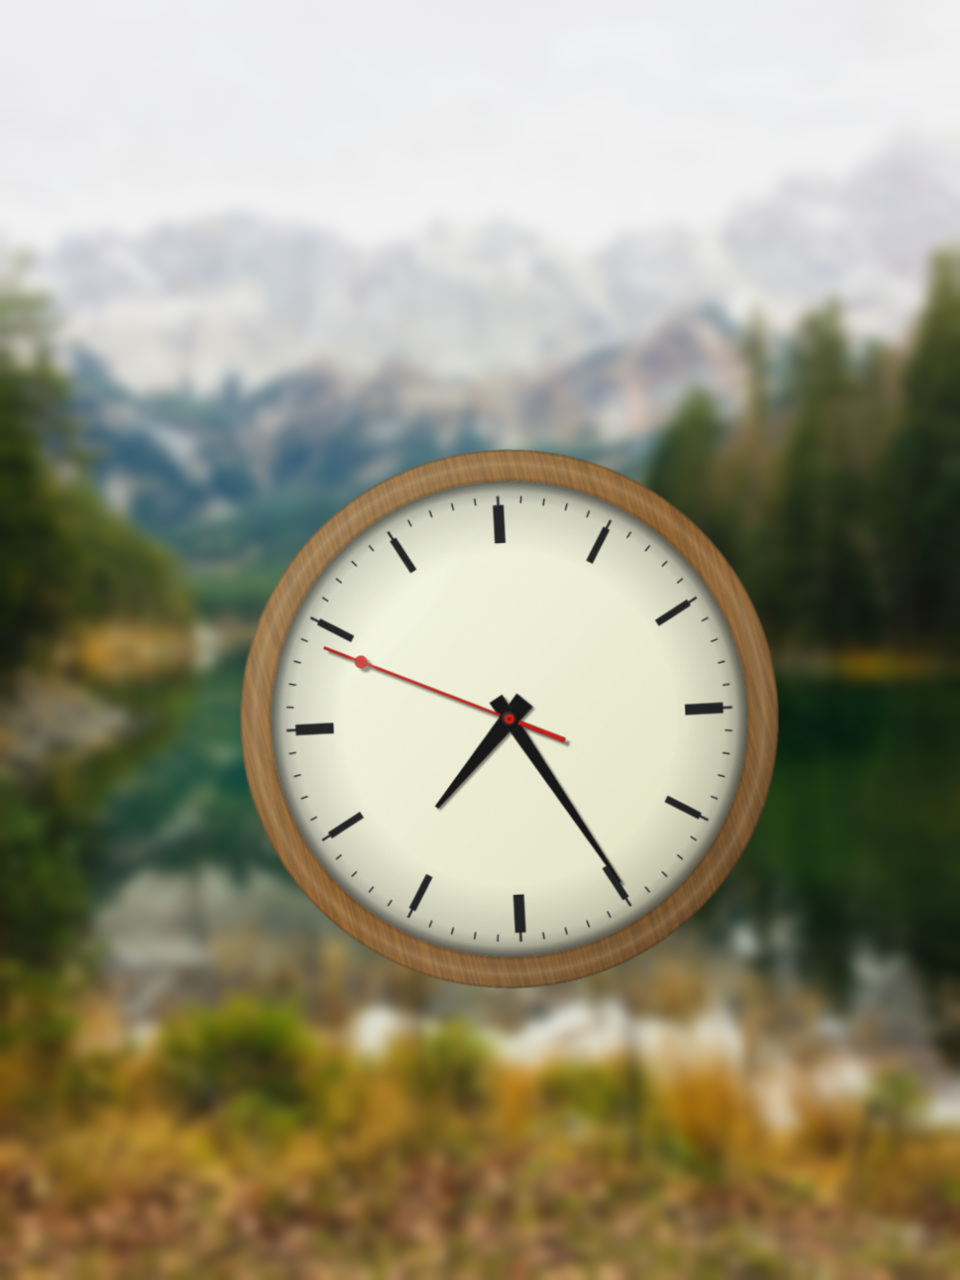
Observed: 7,24,49
